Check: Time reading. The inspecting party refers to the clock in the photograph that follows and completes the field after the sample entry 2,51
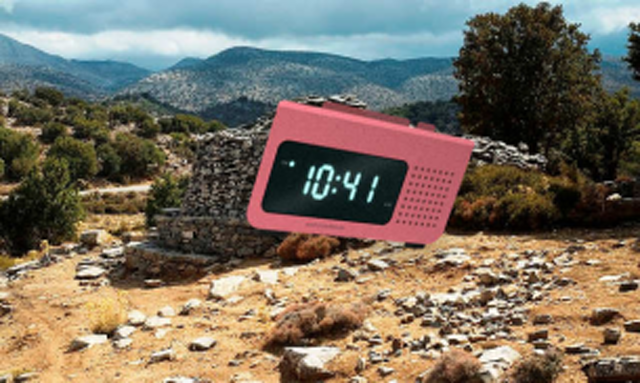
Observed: 10,41
